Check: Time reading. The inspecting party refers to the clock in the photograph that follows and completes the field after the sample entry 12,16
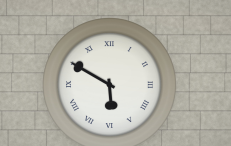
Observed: 5,50
